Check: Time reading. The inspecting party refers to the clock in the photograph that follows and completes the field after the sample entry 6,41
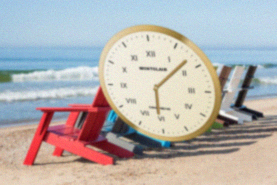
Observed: 6,08
